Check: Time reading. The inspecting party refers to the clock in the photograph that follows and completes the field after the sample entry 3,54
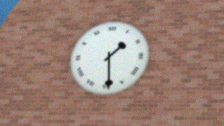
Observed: 1,29
